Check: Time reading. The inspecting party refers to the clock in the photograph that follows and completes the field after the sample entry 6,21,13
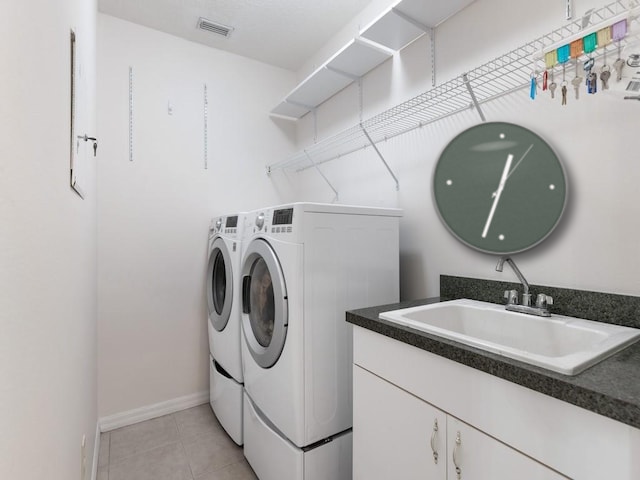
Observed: 12,33,06
